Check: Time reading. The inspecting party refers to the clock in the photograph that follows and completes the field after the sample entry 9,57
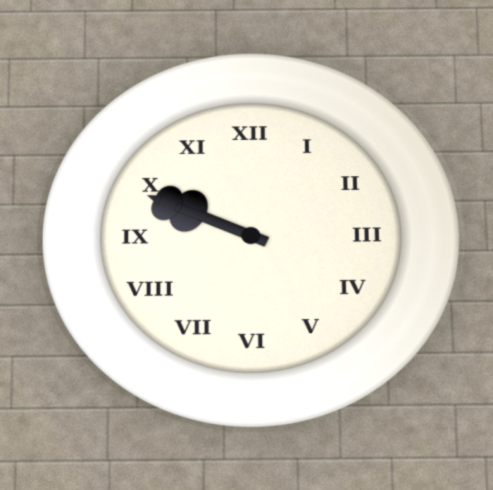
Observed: 9,49
